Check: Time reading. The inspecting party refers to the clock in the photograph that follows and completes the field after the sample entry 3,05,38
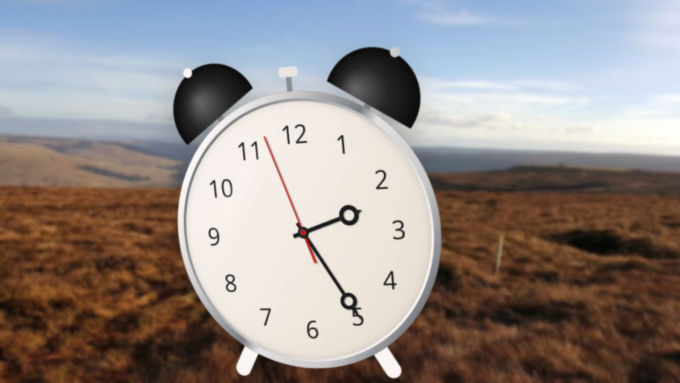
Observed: 2,24,57
